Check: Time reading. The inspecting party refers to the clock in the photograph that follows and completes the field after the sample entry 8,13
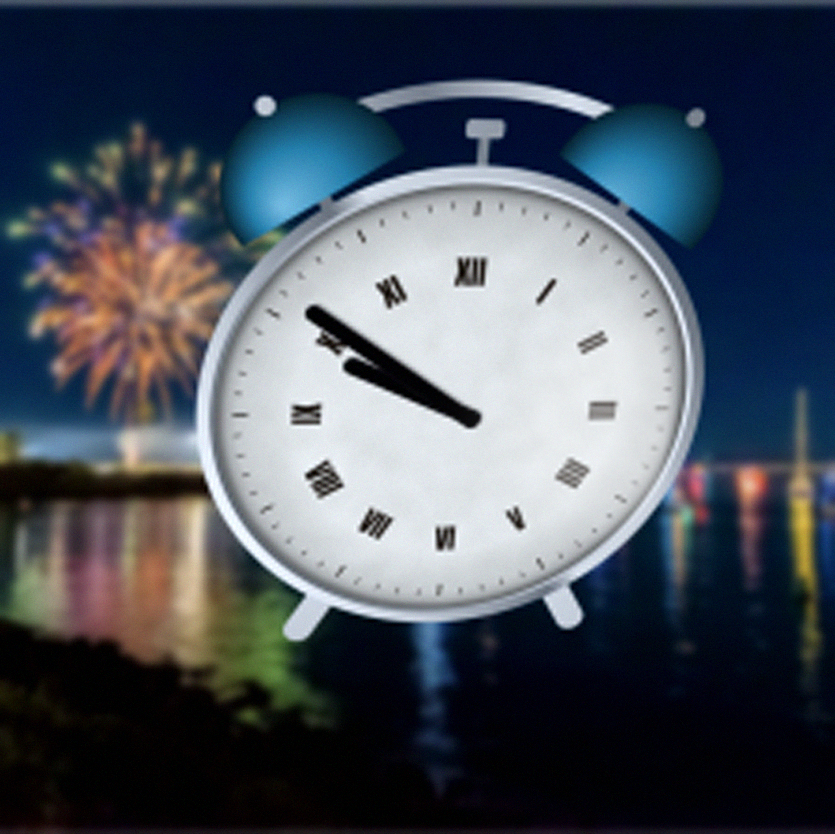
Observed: 9,51
